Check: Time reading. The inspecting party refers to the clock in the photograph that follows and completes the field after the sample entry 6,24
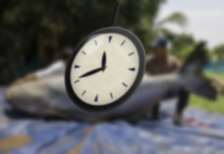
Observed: 11,41
